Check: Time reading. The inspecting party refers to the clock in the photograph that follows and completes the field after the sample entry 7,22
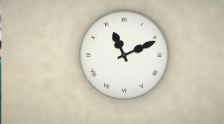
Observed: 11,11
